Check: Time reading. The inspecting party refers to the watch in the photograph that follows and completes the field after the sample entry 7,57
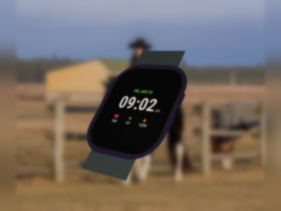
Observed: 9,02
